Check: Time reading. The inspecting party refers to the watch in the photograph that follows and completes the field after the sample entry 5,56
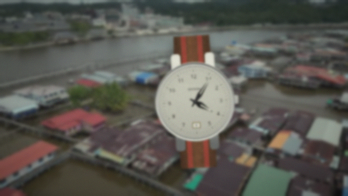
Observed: 4,06
